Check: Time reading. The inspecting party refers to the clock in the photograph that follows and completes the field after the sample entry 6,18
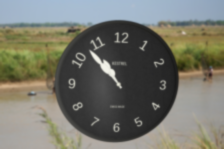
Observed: 10,53
